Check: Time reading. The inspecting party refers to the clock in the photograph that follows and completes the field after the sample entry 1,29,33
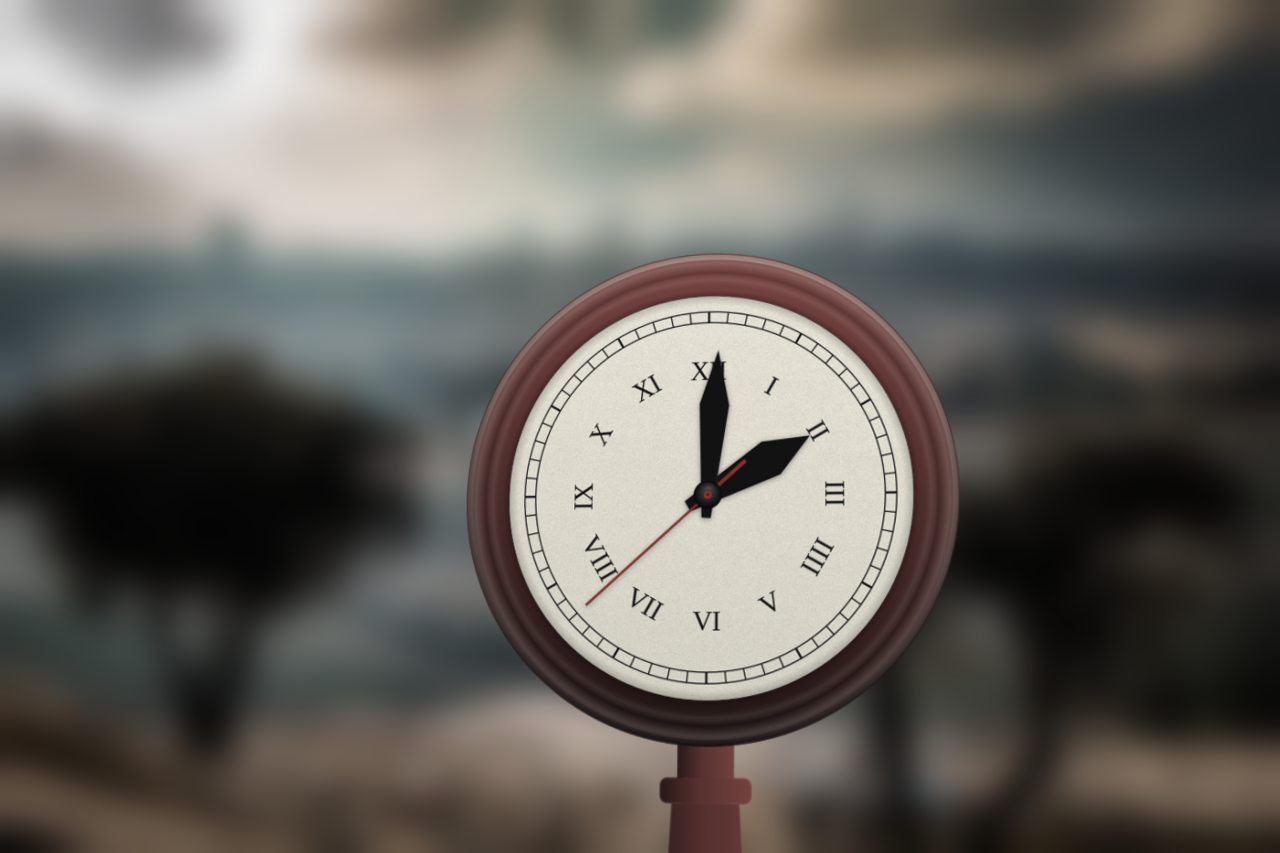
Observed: 2,00,38
